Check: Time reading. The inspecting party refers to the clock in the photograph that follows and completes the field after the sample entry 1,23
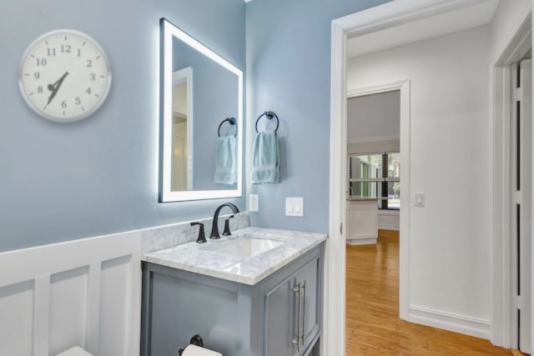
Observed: 7,35
